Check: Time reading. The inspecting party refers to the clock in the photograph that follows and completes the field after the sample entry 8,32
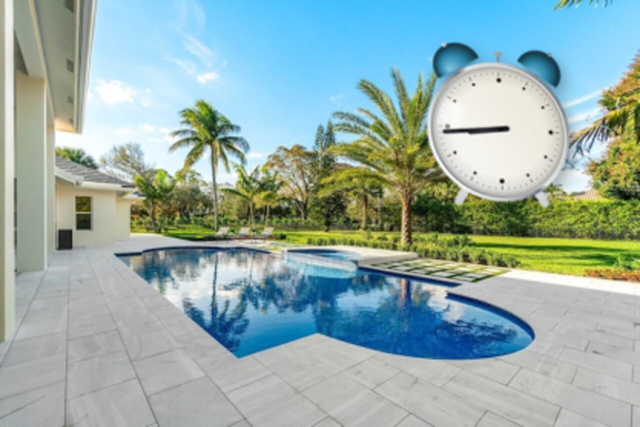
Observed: 8,44
